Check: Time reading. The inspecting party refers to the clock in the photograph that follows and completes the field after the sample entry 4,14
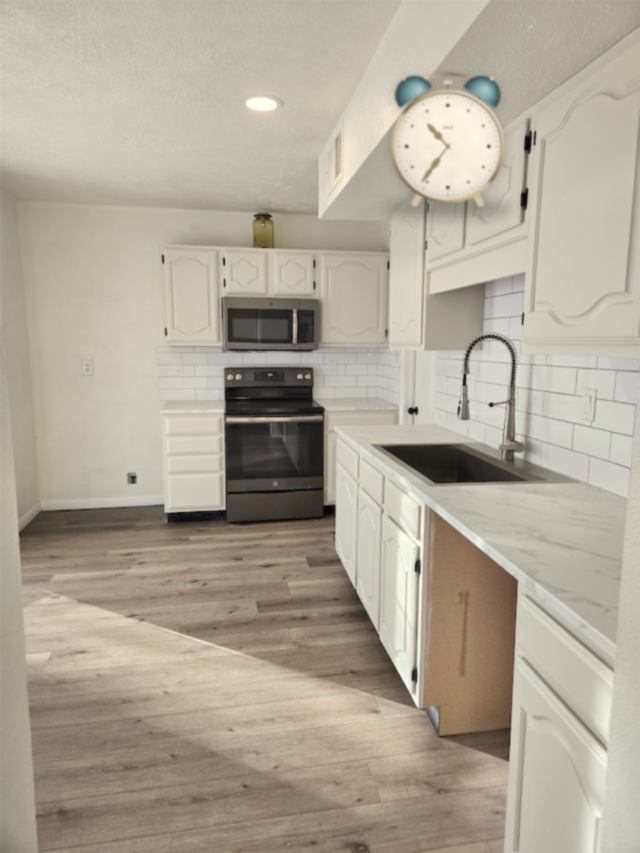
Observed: 10,36
